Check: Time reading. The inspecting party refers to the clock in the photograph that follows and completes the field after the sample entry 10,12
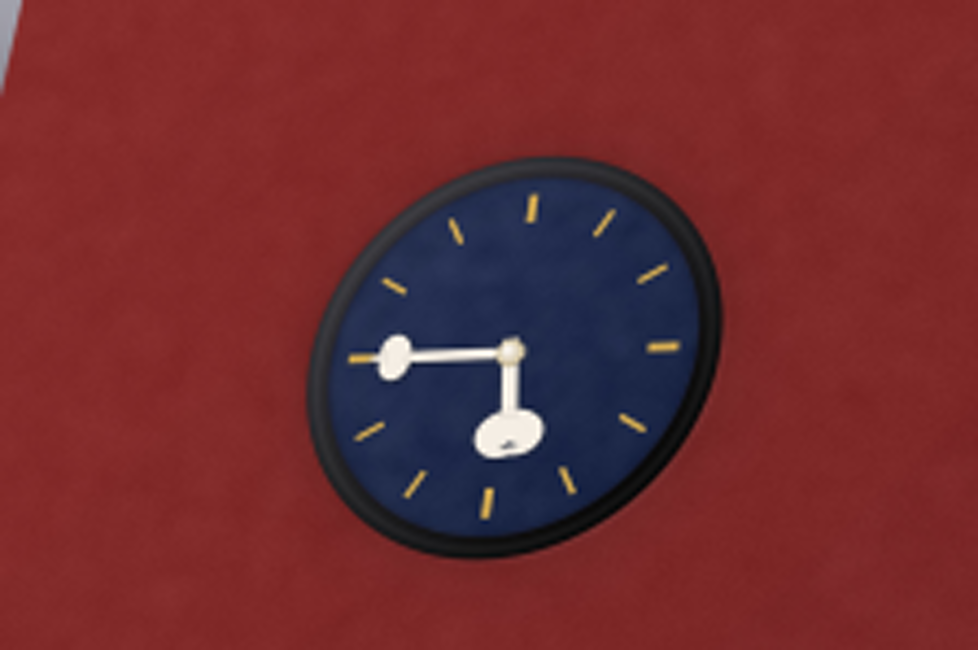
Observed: 5,45
